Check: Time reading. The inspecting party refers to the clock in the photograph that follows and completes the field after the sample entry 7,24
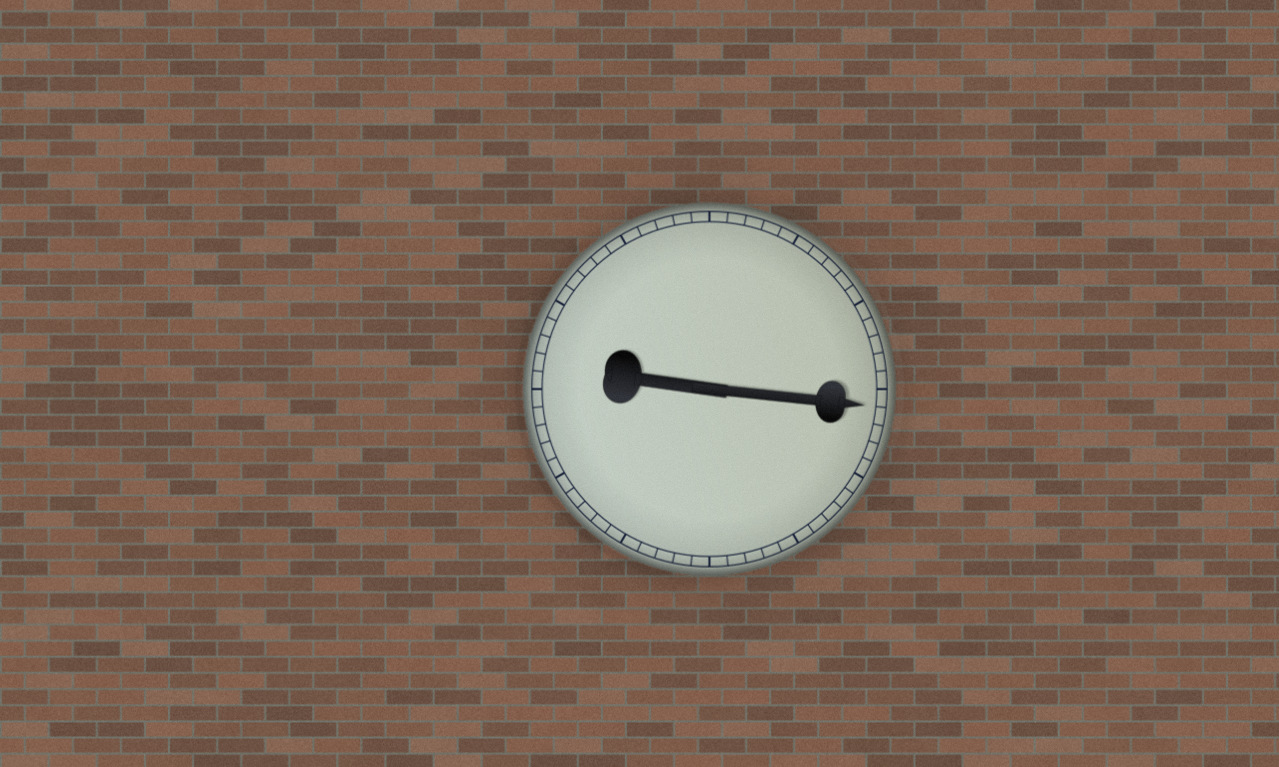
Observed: 9,16
